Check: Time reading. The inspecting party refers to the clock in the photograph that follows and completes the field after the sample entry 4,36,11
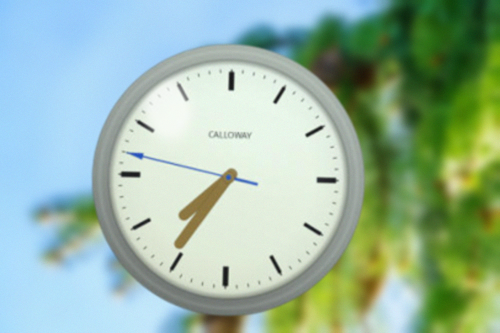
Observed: 7,35,47
